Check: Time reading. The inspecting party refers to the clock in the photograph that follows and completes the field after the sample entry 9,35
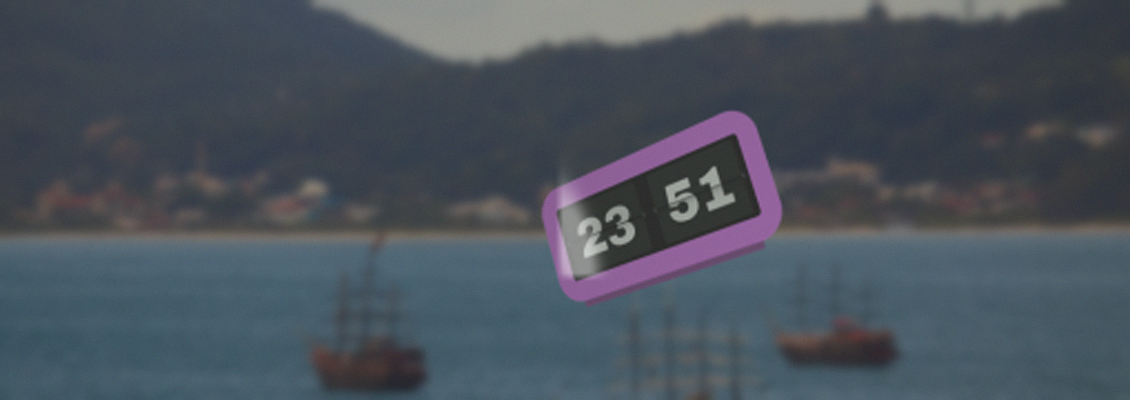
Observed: 23,51
